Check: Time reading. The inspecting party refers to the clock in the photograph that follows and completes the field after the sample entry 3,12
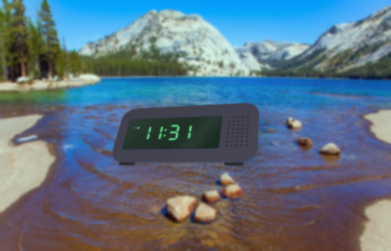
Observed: 11,31
